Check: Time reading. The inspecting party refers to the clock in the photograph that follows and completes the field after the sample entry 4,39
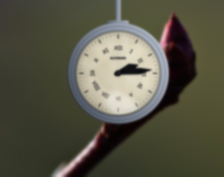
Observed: 2,14
